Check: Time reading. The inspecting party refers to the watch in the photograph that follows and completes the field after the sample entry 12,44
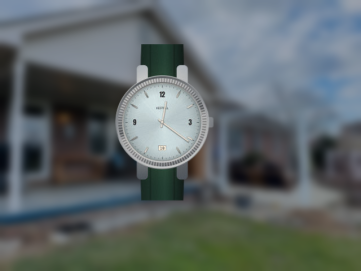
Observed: 12,21
